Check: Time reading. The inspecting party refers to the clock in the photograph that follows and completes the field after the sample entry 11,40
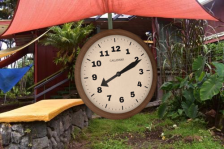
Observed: 8,11
